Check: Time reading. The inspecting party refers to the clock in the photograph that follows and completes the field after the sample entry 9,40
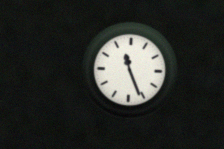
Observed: 11,26
